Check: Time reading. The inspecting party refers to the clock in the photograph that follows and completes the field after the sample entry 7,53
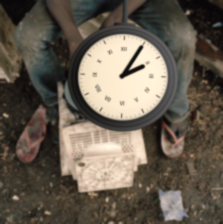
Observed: 2,05
